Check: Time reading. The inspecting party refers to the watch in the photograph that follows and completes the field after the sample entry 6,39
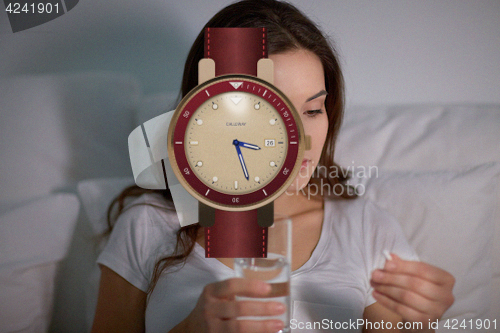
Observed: 3,27
